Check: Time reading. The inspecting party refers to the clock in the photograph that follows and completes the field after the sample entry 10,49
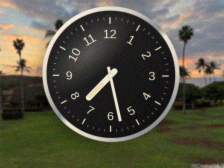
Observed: 7,28
